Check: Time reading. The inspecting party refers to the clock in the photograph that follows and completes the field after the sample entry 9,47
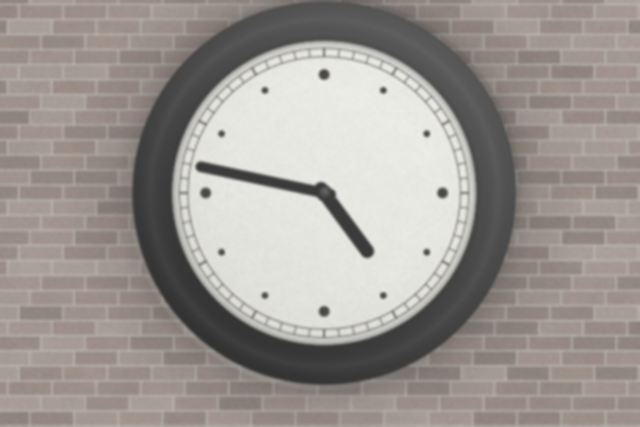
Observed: 4,47
